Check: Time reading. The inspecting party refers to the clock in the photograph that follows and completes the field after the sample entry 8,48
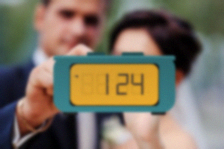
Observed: 1,24
